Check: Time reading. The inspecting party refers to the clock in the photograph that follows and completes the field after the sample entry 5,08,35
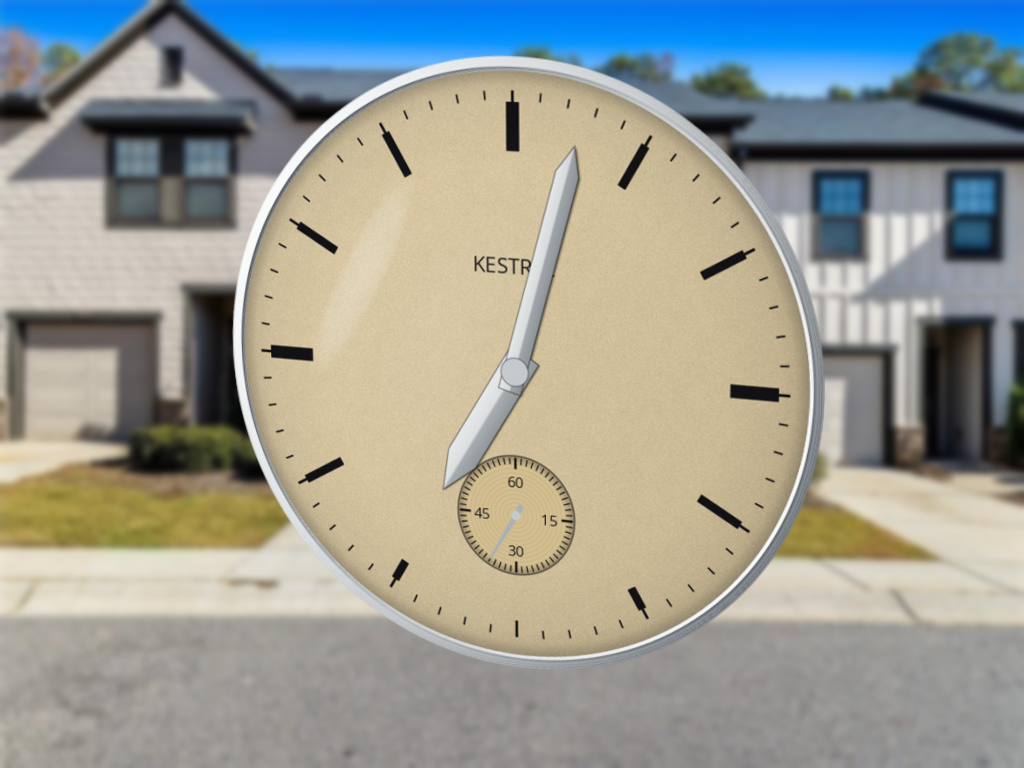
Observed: 7,02,35
